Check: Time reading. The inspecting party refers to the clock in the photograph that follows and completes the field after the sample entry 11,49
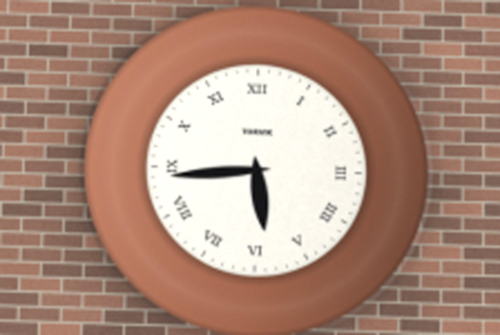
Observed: 5,44
